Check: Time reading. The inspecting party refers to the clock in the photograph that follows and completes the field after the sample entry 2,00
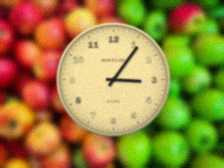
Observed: 3,06
